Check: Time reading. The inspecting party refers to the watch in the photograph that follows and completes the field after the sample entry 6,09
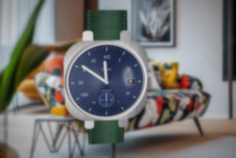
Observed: 11,51
